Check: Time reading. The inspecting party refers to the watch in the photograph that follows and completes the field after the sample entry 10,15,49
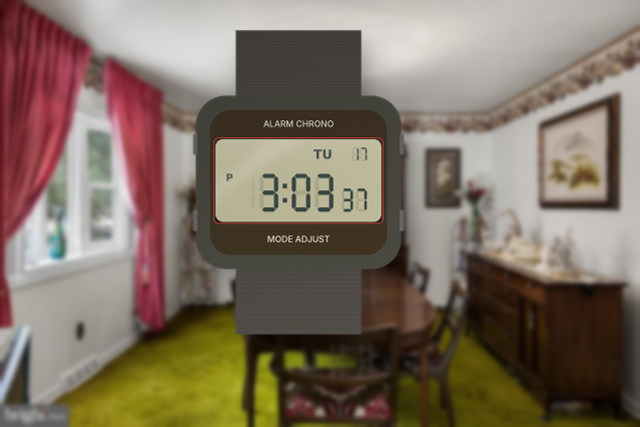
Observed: 3,03,37
